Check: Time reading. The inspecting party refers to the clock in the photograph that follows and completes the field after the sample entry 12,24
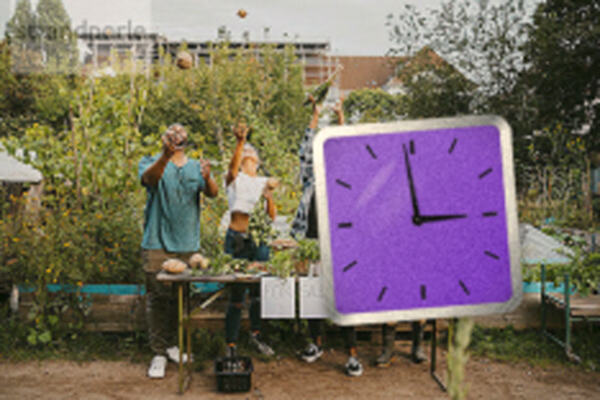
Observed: 2,59
